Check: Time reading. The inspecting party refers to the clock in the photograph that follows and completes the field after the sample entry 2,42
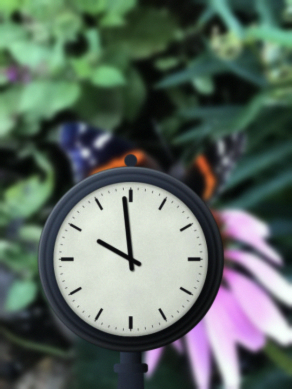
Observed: 9,59
